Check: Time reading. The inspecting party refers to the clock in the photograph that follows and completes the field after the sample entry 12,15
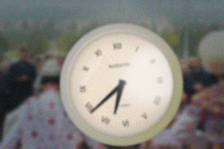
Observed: 6,39
